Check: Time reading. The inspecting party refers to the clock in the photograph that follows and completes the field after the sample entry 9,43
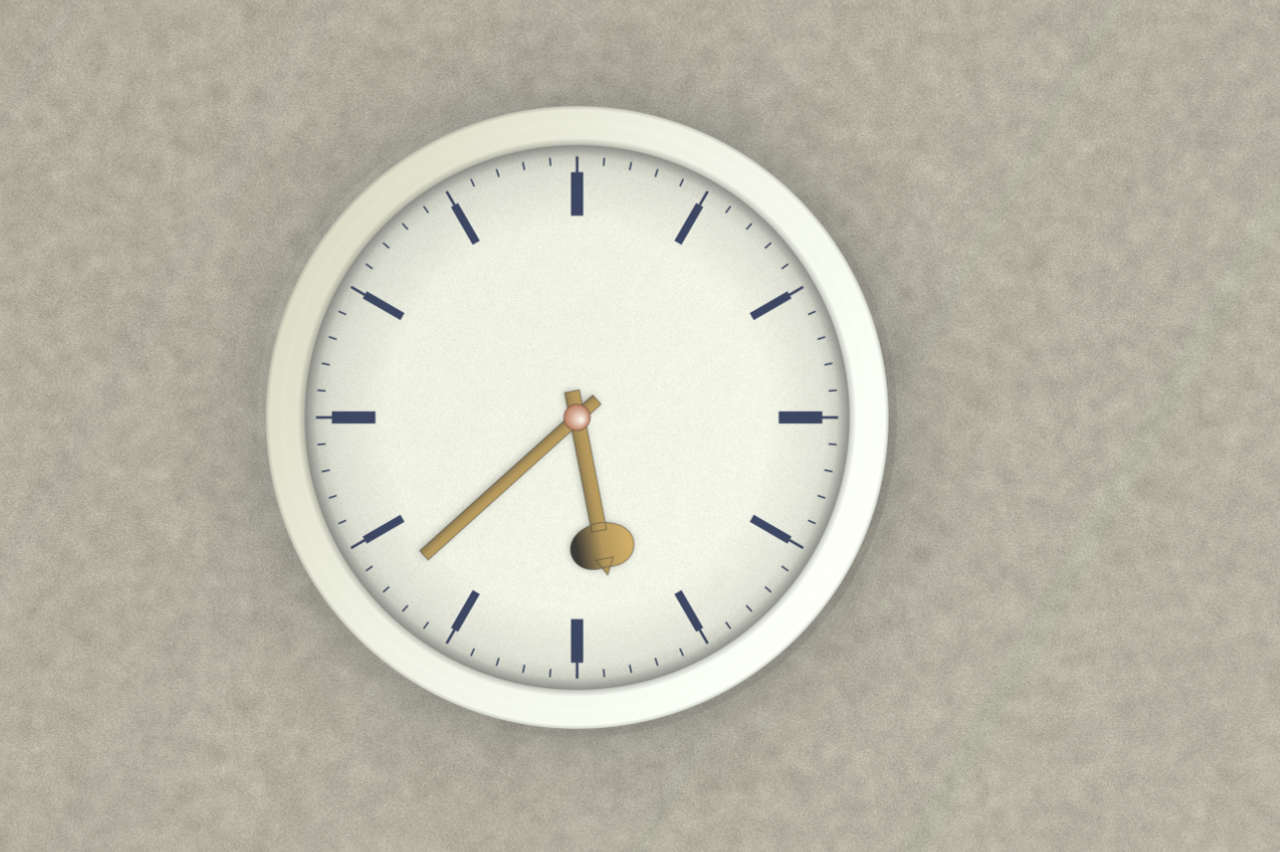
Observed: 5,38
